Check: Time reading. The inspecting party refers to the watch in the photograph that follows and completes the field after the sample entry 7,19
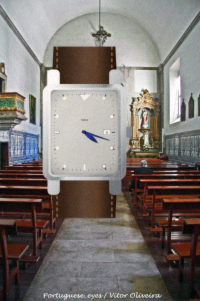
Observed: 4,18
